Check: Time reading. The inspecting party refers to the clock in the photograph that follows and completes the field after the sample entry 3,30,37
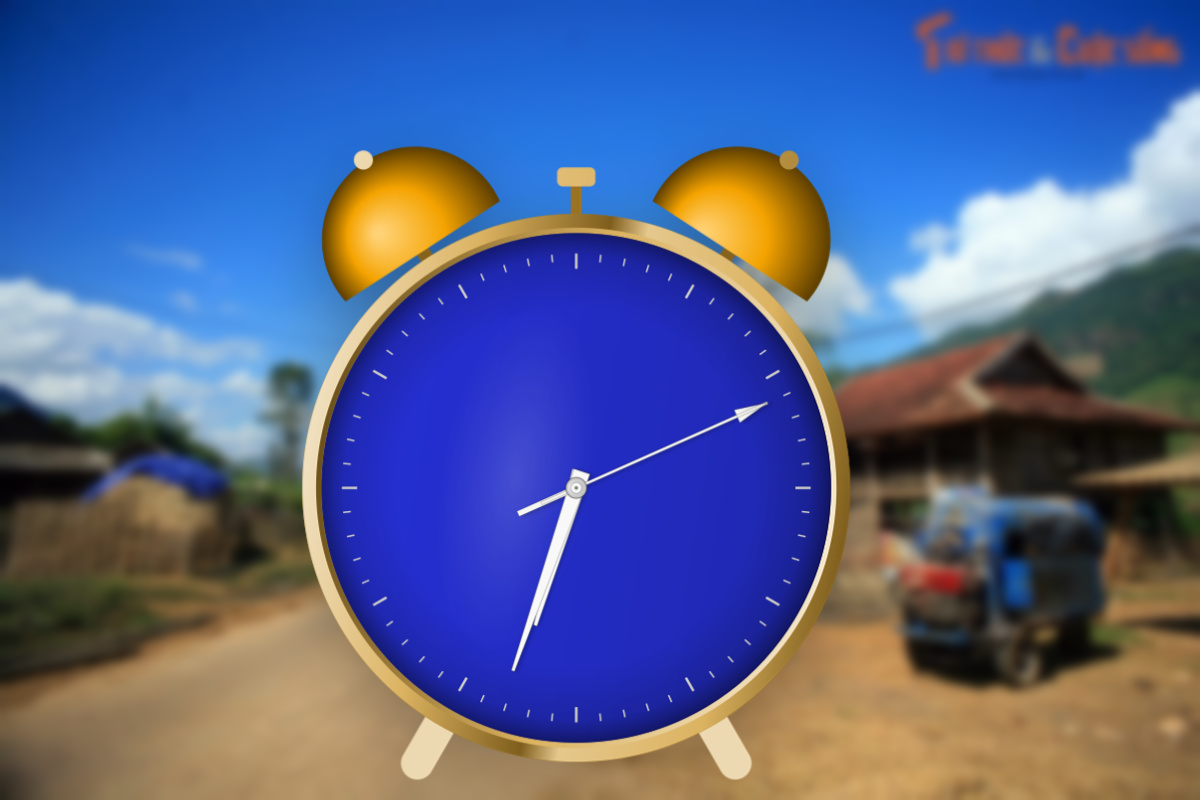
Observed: 6,33,11
